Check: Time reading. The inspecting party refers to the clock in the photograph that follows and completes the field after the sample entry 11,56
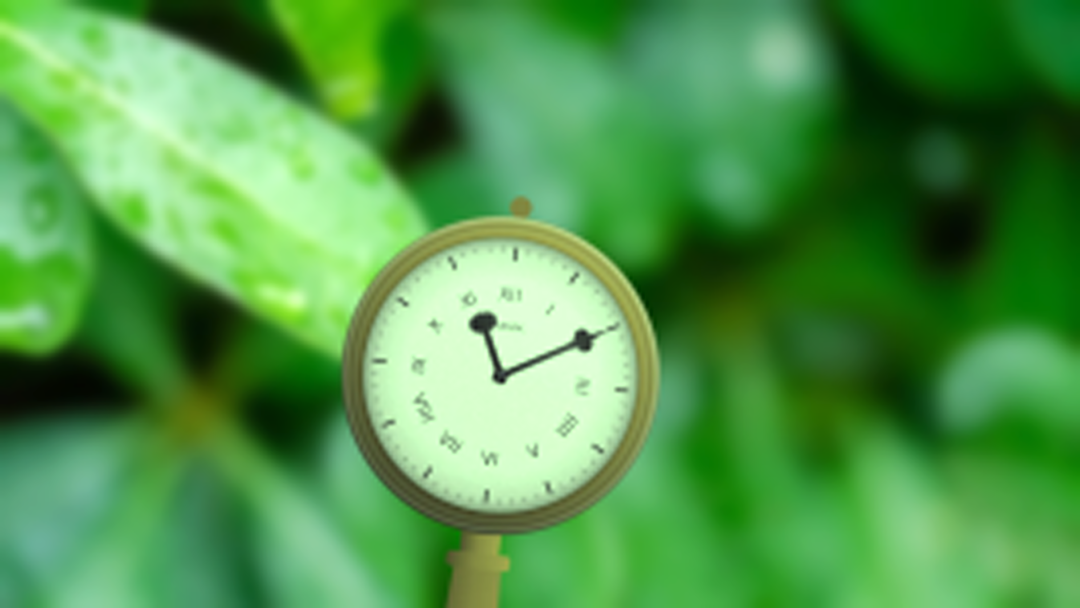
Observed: 11,10
